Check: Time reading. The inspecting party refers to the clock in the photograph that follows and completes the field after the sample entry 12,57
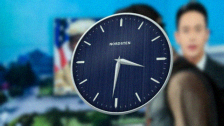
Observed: 3,31
